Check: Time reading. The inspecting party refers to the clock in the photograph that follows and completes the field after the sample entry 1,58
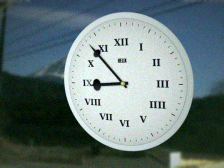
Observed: 8,53
